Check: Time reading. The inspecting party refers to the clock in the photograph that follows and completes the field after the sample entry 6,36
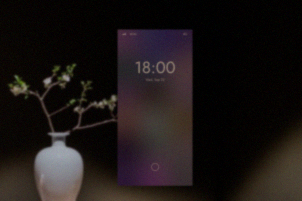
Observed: 18,00
